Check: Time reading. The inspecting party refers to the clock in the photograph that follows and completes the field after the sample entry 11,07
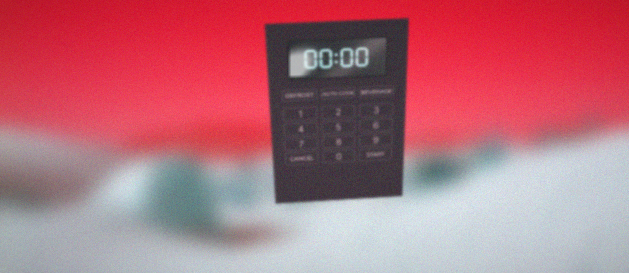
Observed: 0,00
